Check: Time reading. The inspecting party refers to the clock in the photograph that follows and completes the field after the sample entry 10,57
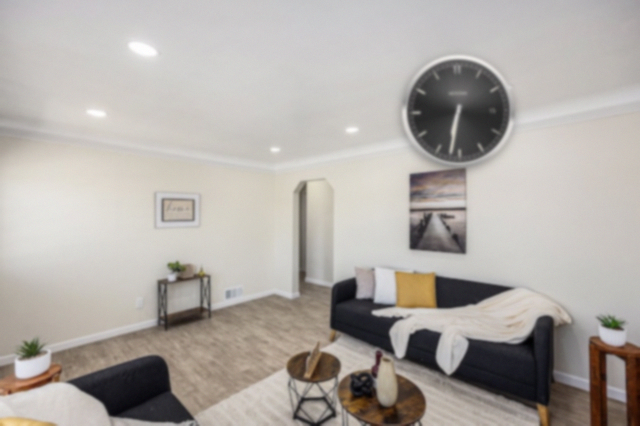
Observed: 6,32
